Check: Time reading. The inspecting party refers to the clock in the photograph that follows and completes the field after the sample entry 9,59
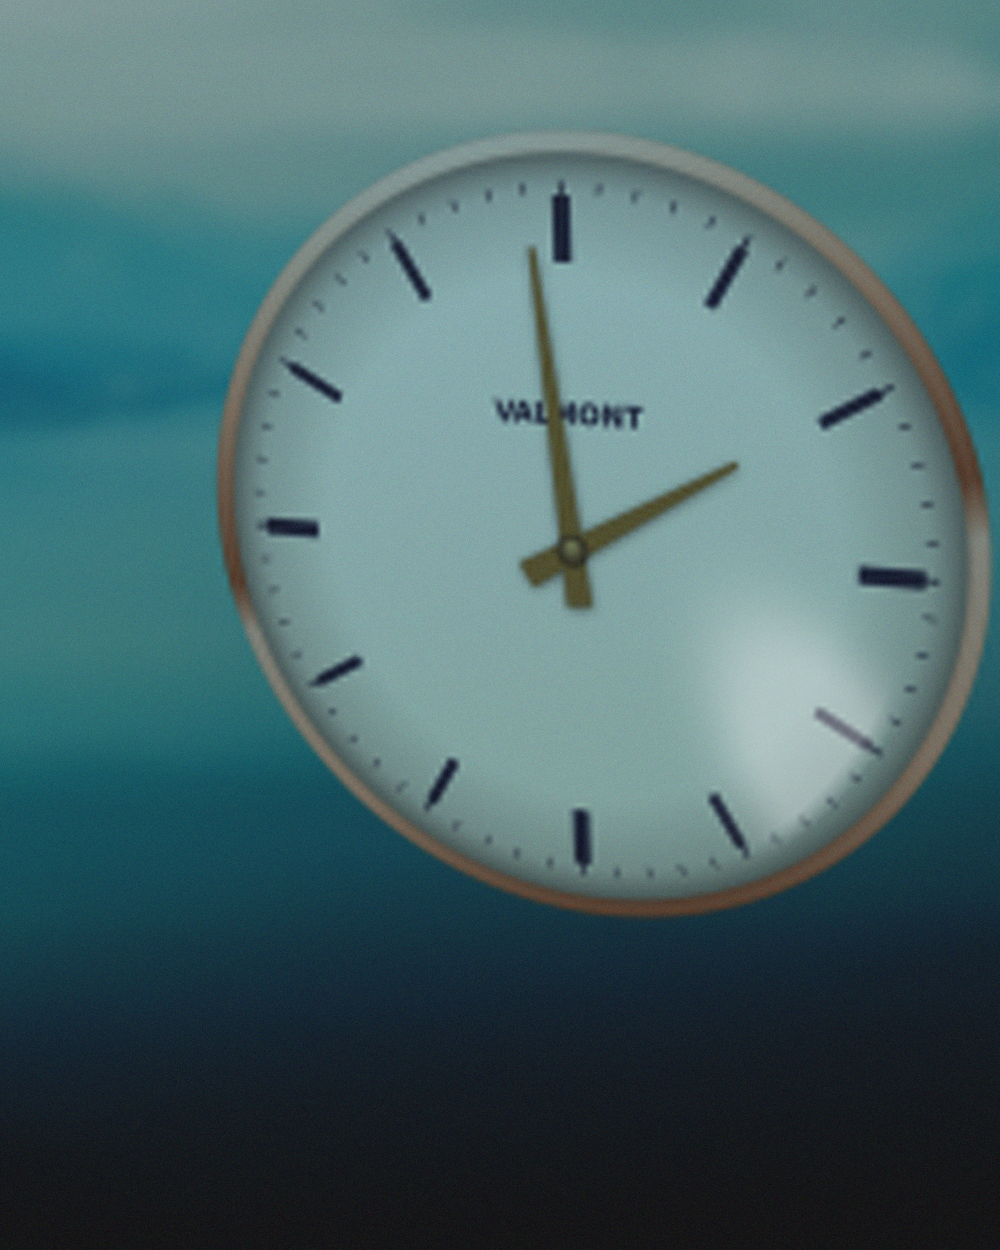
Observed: 1,59
